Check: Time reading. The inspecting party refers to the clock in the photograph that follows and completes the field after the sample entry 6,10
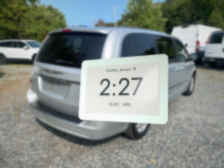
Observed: 2,27
